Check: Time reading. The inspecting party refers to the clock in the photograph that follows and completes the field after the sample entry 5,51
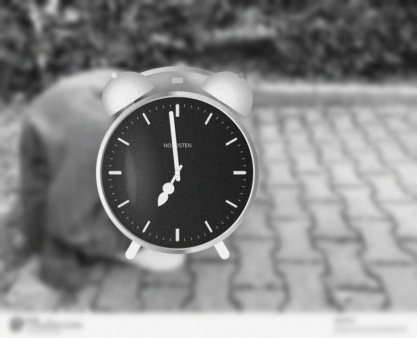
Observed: 6,59
